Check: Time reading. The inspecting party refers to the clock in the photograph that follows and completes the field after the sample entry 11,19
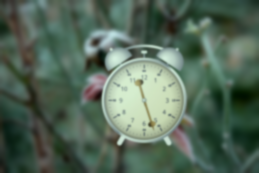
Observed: 11,27
